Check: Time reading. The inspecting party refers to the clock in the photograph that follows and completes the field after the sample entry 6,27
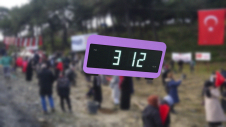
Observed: 3,12
